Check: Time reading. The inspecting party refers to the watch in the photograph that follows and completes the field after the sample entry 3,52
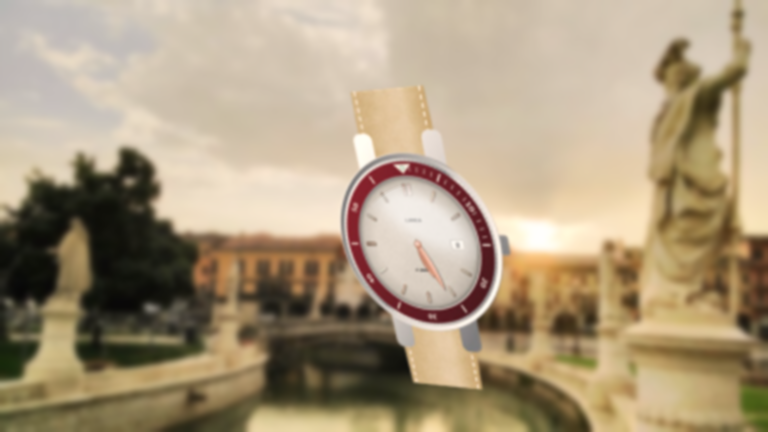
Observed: 5,26
